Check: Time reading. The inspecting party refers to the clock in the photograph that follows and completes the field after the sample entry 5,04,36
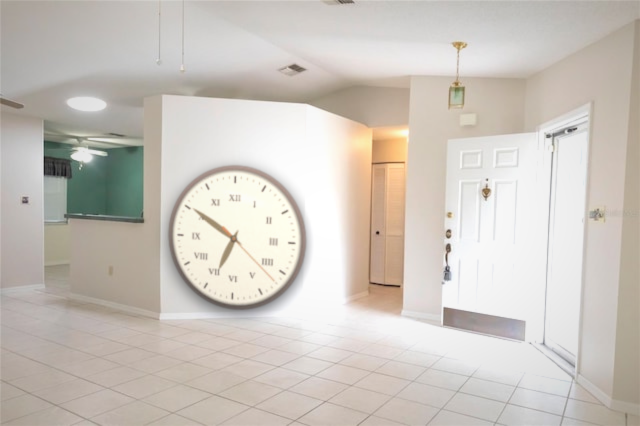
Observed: 6,50,22
